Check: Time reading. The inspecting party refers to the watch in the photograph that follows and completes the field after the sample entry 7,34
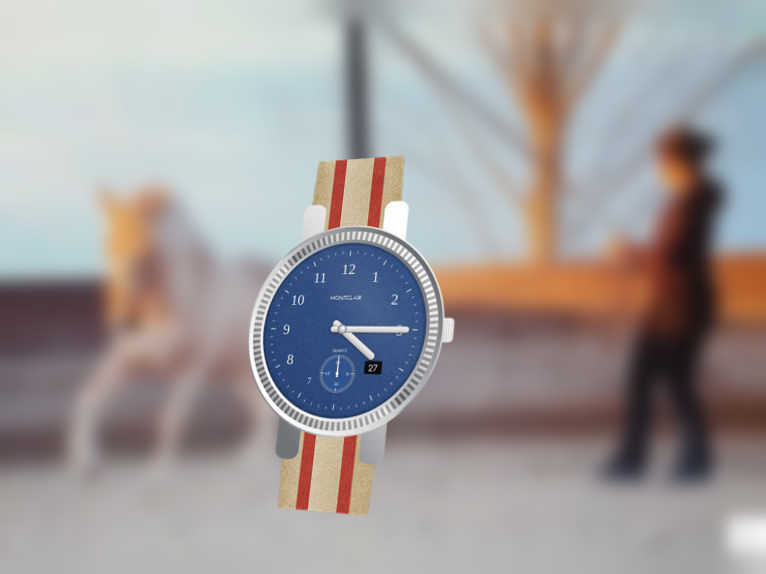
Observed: 4,15
